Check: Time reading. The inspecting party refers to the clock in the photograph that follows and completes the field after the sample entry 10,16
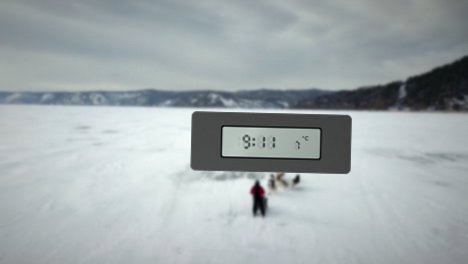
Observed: 9,11
